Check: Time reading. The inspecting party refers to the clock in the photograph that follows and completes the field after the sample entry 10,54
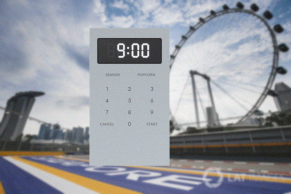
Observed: 9,00
